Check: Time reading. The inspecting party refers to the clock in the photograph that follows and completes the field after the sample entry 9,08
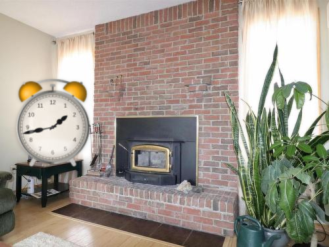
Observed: 1,43
